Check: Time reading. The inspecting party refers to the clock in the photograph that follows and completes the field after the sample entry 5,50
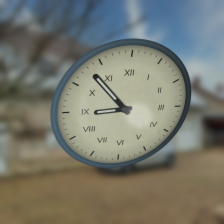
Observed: 8,53
